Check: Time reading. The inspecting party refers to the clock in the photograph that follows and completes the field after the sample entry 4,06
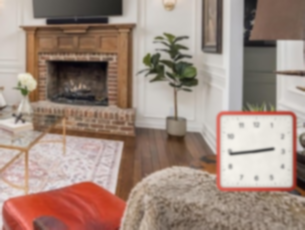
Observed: 2,44
